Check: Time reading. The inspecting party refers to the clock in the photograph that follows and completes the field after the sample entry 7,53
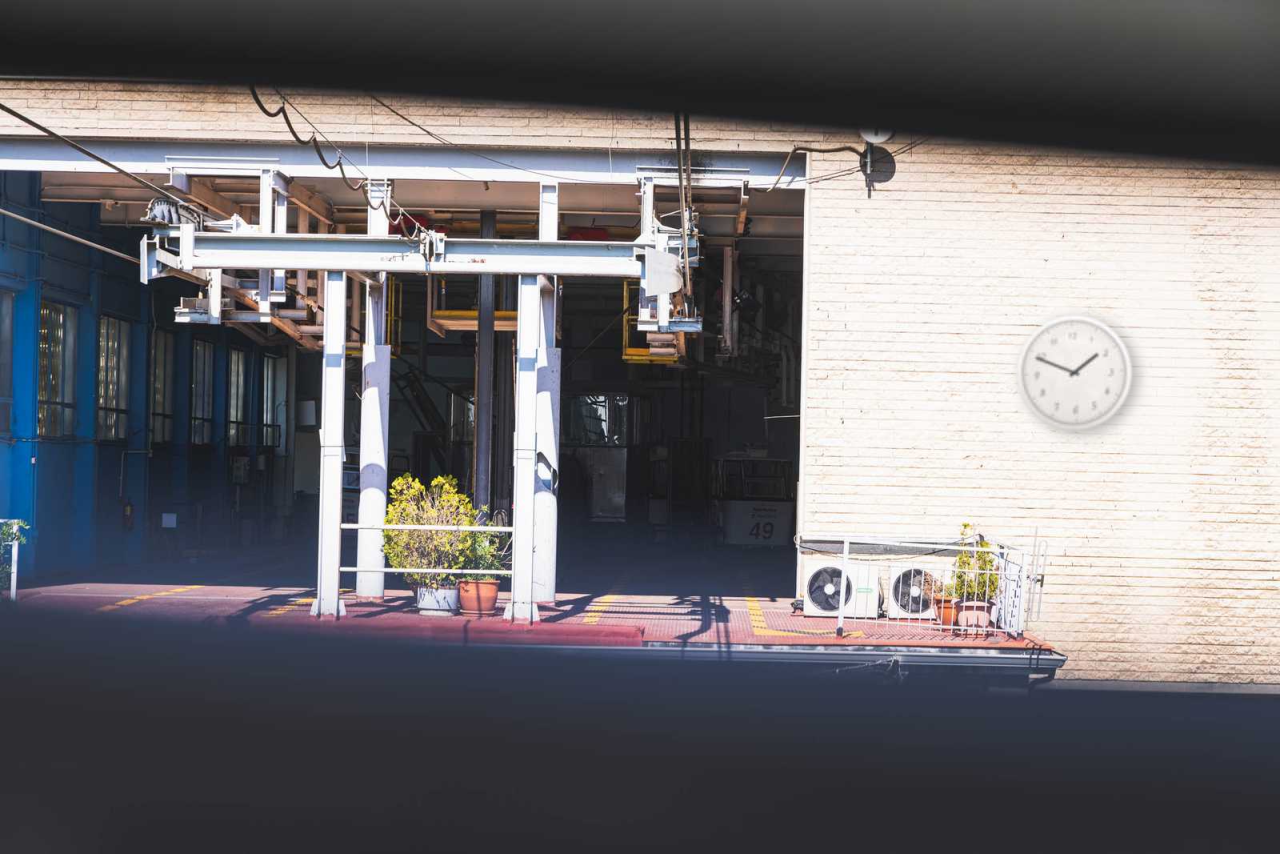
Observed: 1,49
